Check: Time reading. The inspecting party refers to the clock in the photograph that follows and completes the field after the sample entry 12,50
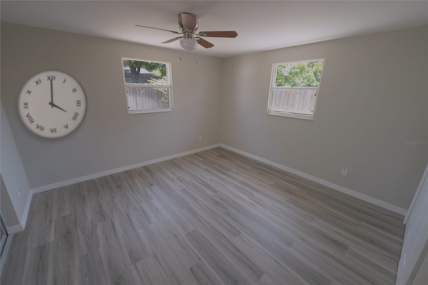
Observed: 4,00
